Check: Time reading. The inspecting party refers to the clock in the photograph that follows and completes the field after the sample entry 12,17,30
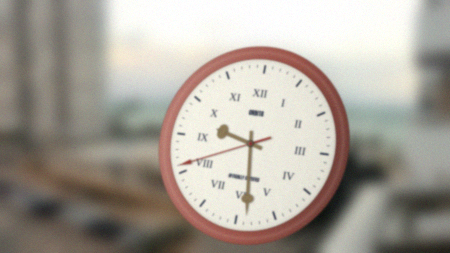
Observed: 9,28,41
